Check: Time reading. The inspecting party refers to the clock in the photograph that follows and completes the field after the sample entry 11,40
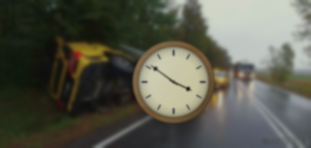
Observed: 3,51
